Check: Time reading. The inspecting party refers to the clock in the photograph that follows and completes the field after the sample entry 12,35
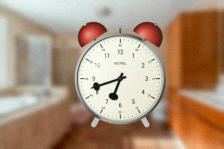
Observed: 6,42
